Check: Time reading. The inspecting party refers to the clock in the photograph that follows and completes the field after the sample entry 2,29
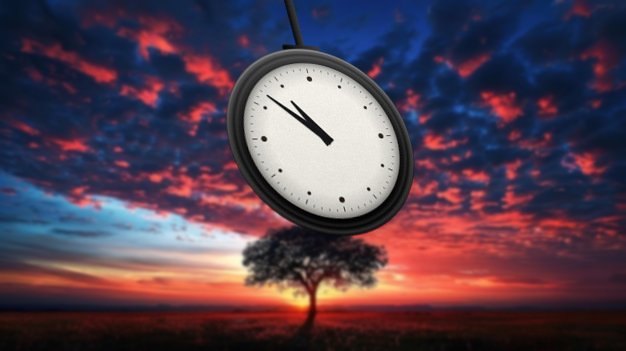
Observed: 10,52
